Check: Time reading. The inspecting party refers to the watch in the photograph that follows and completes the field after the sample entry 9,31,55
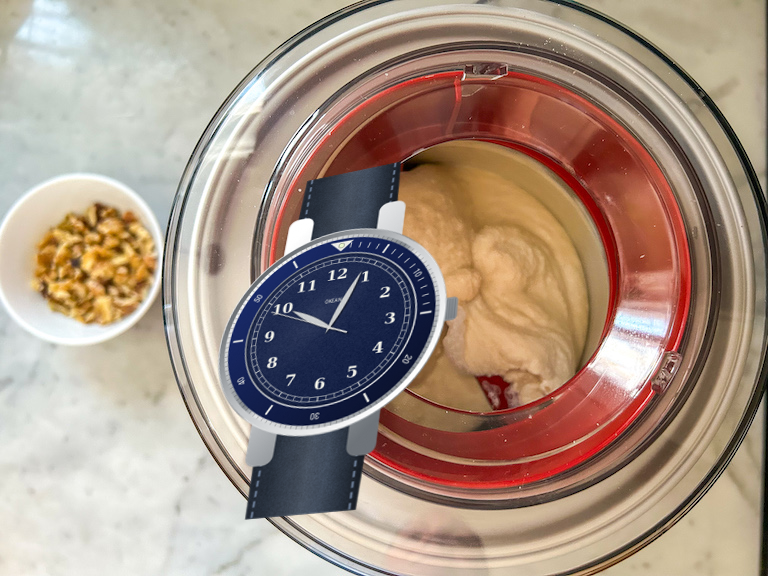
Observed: 10,03,49
